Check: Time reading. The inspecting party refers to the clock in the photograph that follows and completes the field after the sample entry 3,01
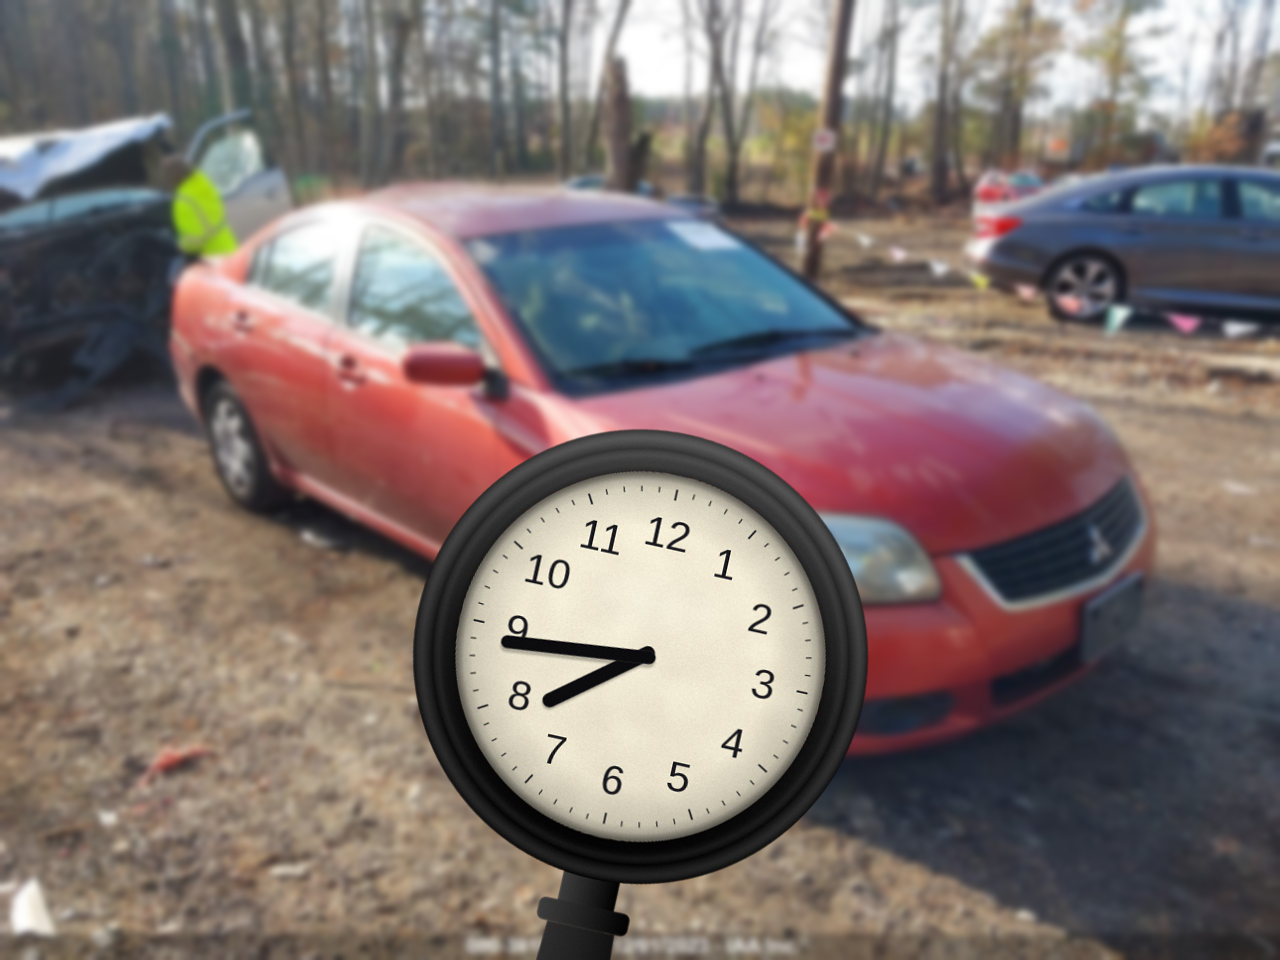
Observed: 7,44
